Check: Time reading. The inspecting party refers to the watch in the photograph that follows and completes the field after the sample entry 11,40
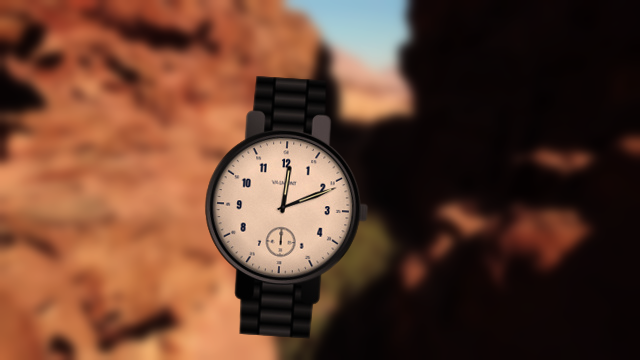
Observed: 12,11
